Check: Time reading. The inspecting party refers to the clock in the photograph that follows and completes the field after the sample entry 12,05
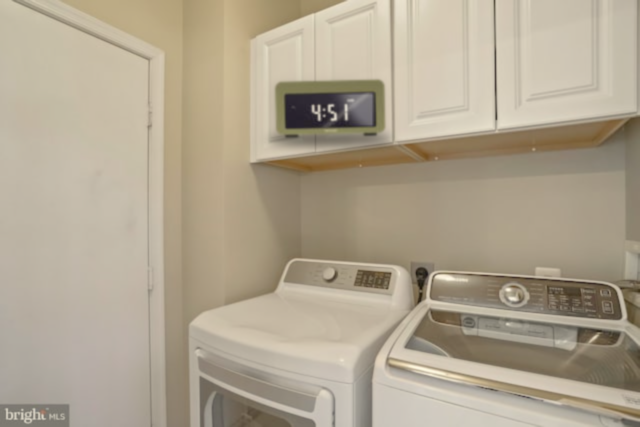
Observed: 4,51
